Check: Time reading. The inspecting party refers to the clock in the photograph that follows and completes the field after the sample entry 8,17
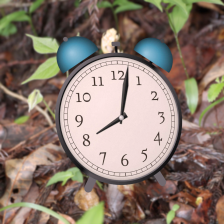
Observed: 8,02
